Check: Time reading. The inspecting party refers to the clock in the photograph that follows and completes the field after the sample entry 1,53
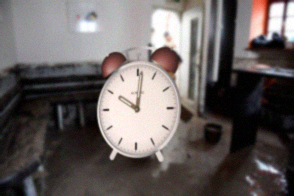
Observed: 10,01
